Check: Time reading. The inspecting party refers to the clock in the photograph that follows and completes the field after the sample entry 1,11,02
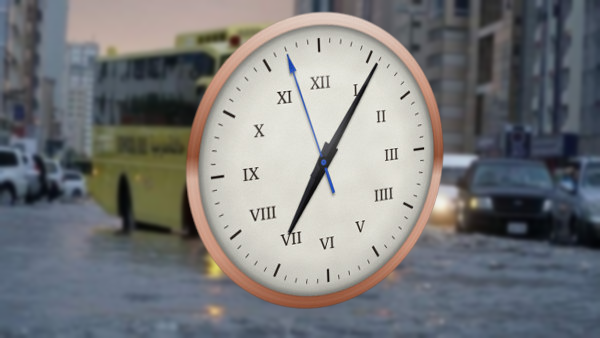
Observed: 7,05,57
